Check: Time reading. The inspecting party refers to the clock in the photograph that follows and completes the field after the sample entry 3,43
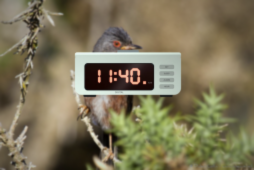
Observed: 11,40
